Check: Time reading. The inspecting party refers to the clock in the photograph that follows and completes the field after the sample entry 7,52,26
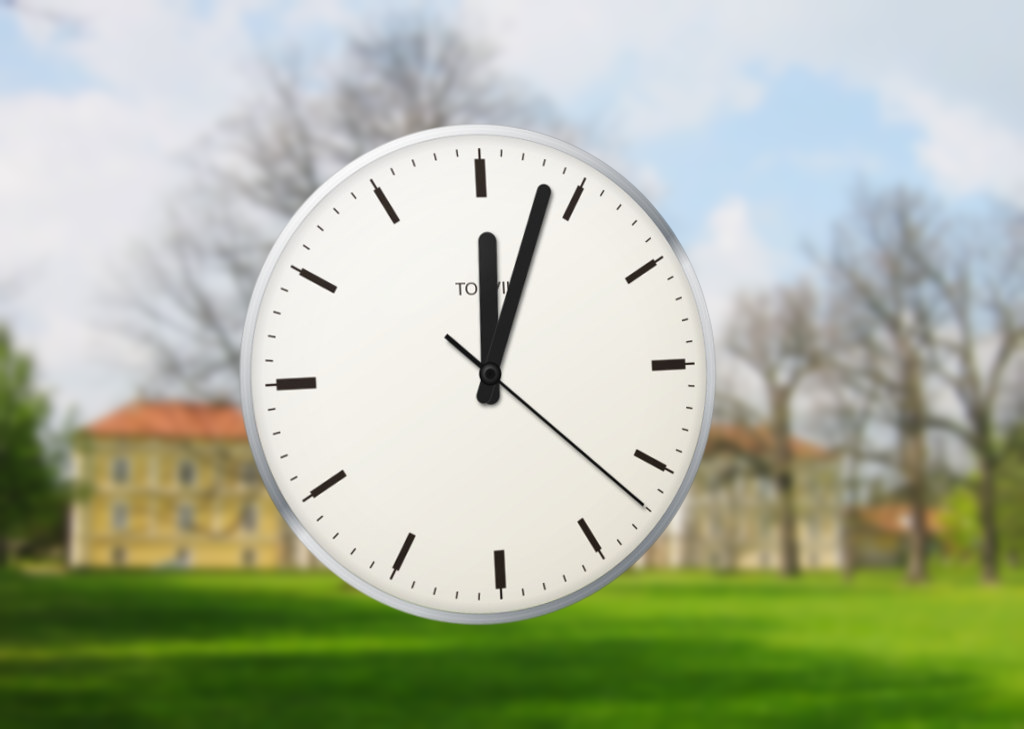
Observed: 12,03,22
